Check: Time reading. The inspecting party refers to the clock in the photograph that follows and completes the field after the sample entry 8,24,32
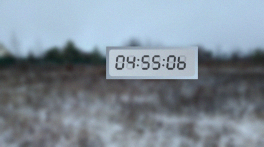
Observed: 4,55,06
